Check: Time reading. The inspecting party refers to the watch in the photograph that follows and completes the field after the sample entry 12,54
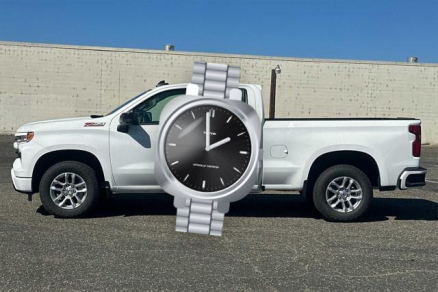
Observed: 1,59
